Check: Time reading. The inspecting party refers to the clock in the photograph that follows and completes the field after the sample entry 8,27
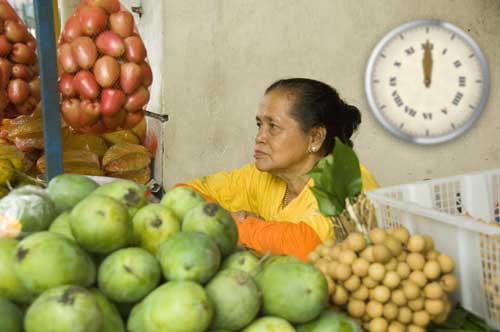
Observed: 12,00
